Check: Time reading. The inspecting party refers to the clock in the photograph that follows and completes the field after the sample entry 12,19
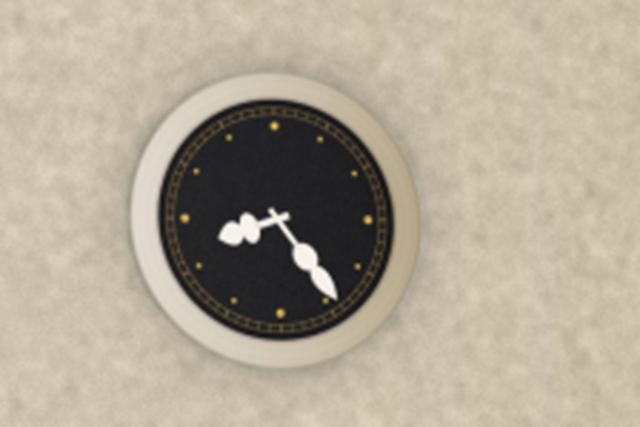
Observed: 8,24
